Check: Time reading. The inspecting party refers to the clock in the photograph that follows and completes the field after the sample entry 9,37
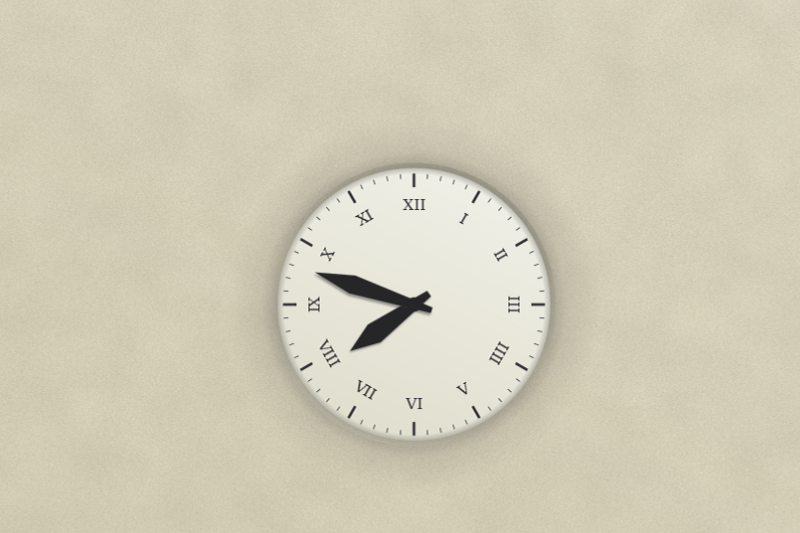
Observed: 7,48
